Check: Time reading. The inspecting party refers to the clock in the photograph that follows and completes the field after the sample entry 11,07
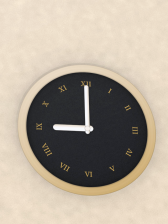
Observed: 9,00
